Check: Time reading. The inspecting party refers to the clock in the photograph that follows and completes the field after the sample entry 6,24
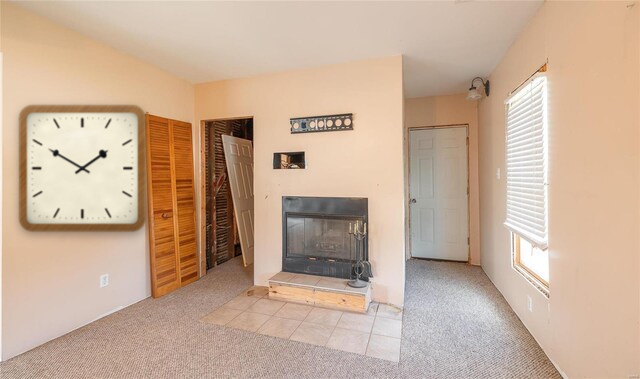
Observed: 1,50
